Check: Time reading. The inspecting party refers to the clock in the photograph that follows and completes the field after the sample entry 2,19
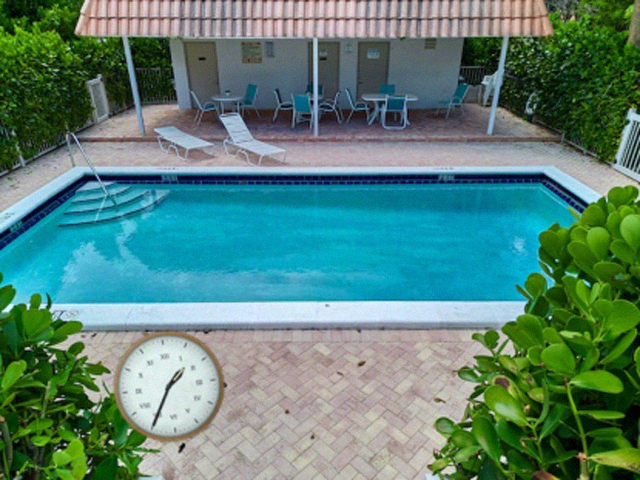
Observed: 1,35
